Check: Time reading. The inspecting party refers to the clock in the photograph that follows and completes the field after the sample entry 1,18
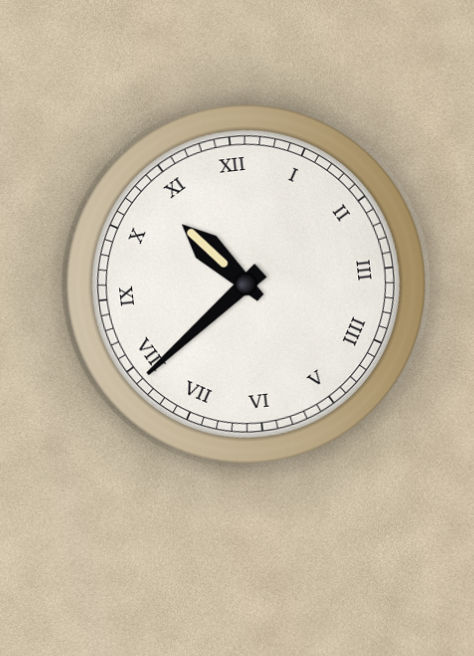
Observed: 10,39
